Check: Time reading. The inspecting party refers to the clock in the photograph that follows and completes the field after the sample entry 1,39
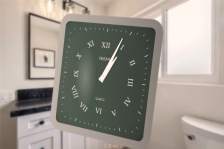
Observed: 1,04
